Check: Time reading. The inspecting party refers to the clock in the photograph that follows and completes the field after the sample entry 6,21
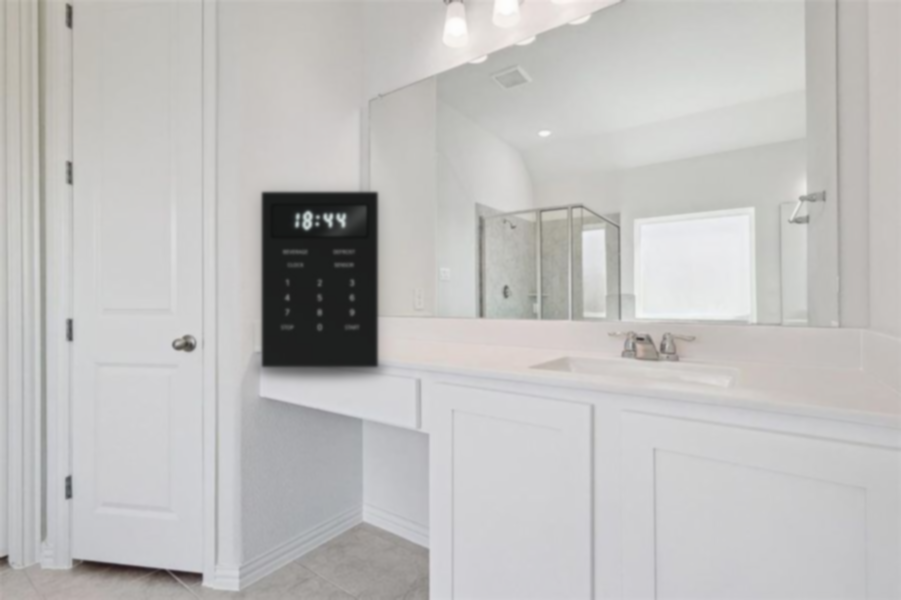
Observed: 18,44
